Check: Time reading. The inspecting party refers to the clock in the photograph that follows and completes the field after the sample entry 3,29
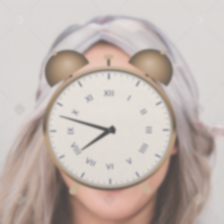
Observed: 7,48
